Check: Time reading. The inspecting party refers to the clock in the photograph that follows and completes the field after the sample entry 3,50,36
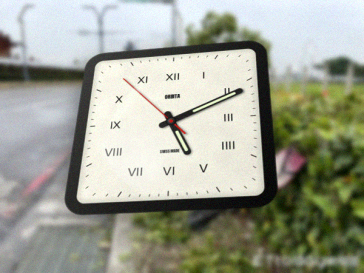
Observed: 5,10,53
